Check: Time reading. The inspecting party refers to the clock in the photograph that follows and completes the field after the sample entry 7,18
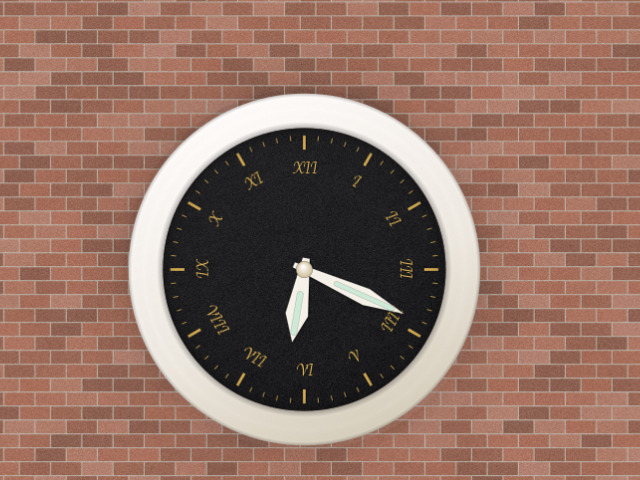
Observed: 6,19
